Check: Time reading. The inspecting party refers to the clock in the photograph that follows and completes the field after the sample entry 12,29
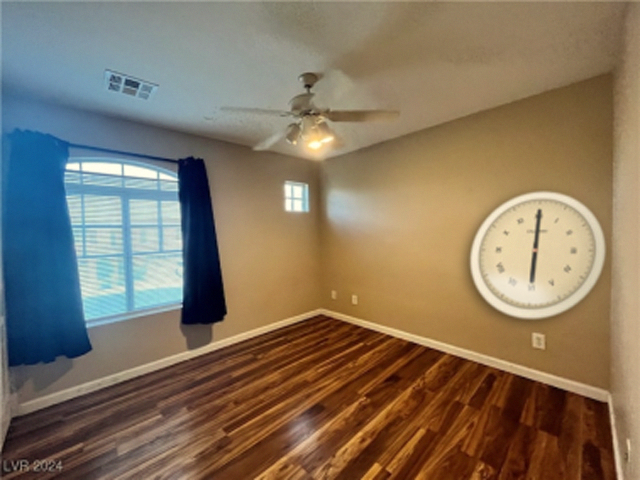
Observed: 6,00
